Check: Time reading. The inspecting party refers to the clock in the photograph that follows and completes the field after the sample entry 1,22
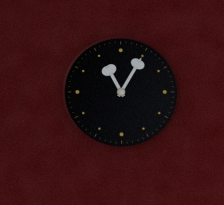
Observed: 11,05
